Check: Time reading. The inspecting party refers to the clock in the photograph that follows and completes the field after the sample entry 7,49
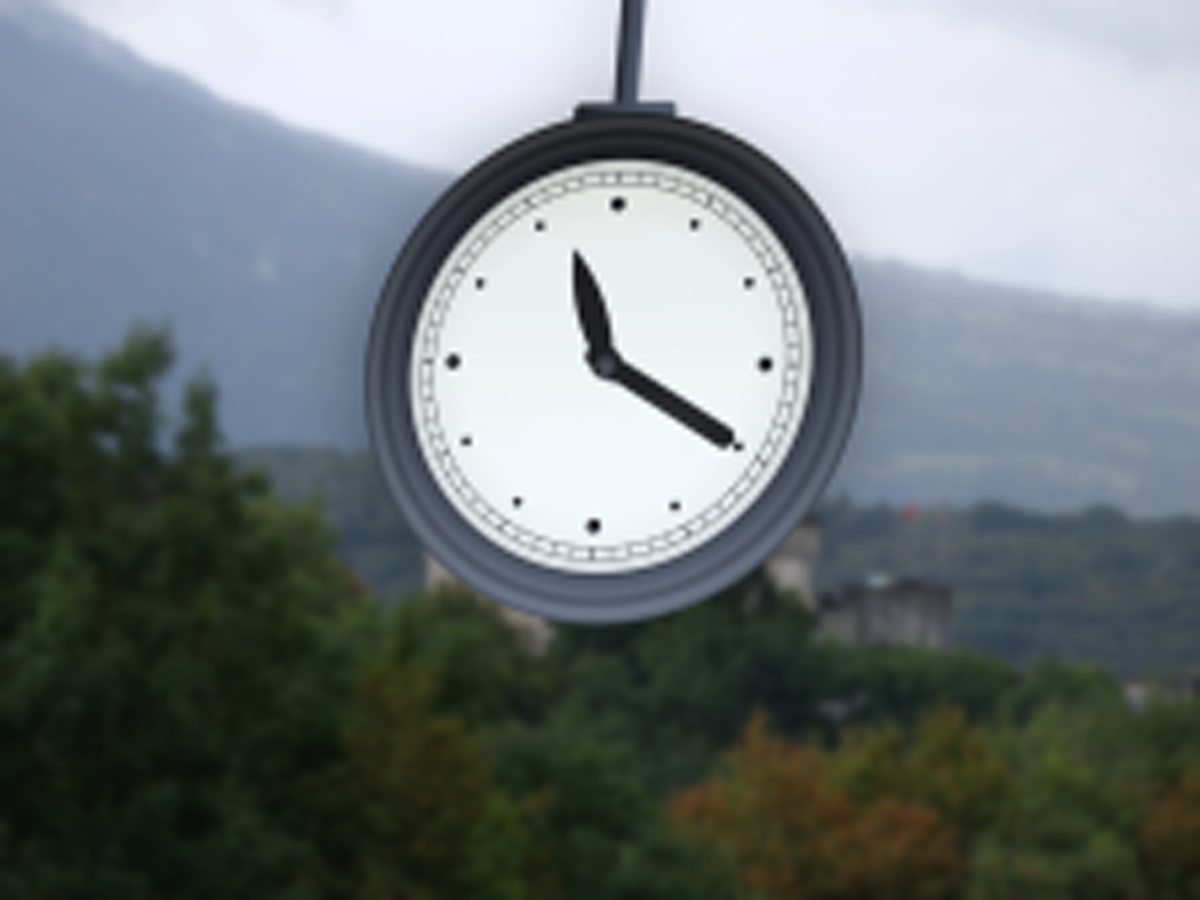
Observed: 11,20
